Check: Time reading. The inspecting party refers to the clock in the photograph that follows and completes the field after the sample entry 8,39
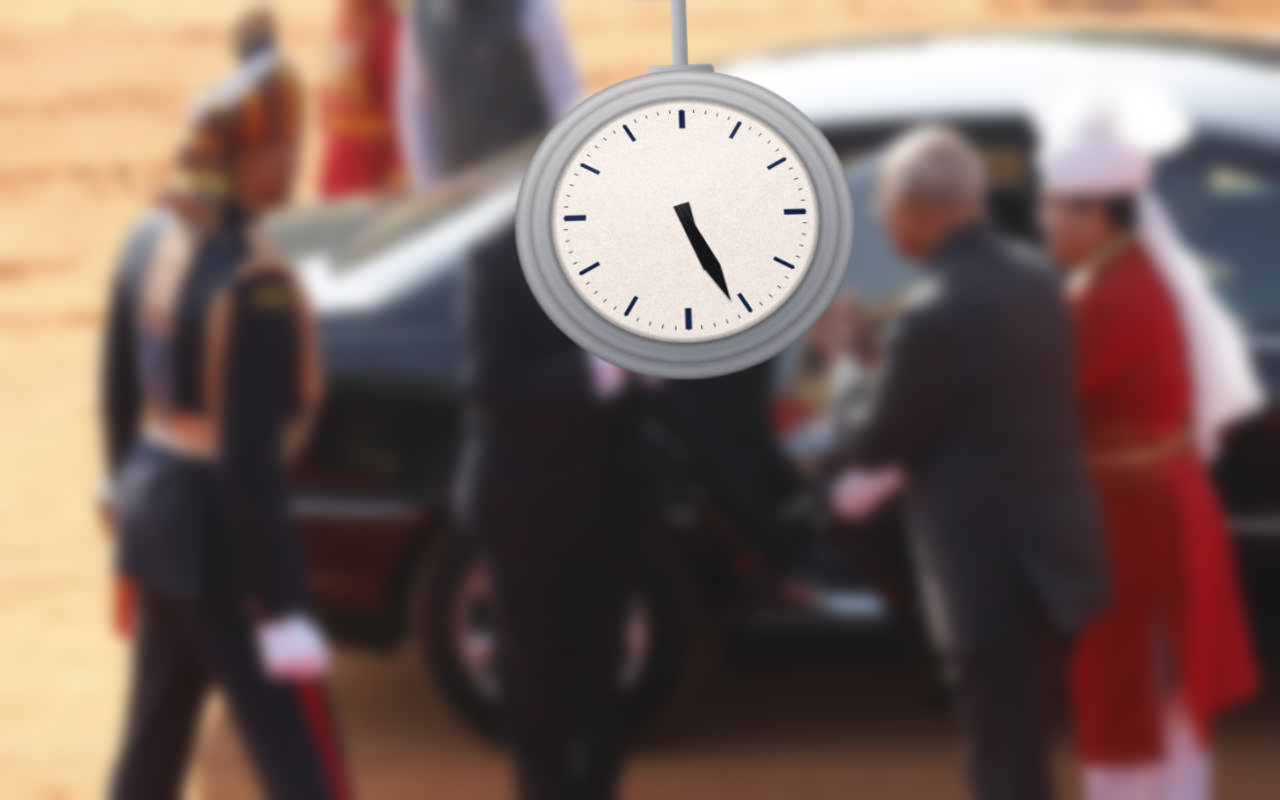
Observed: 5,26
